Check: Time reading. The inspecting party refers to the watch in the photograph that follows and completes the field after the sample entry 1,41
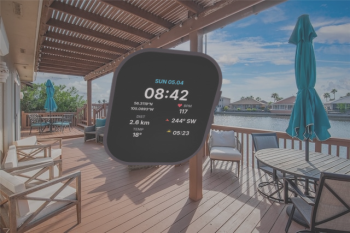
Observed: 8,42
